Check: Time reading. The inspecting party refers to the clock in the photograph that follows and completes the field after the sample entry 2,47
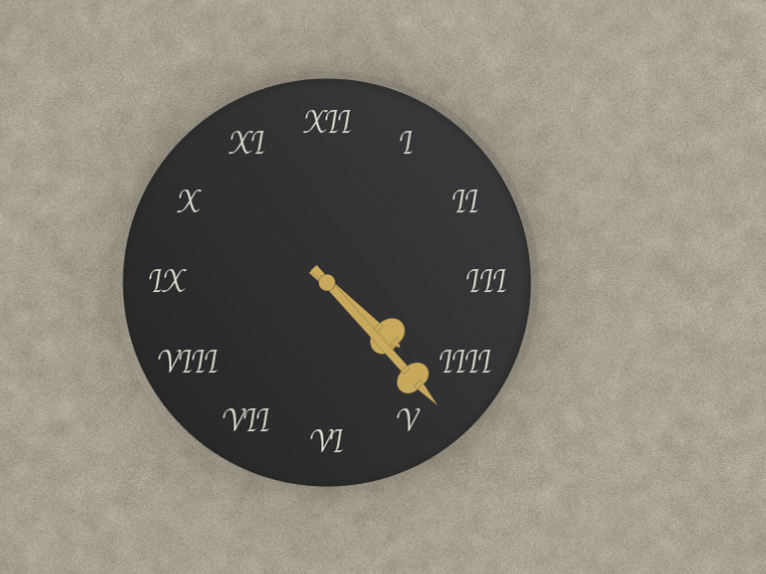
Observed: 4,23
